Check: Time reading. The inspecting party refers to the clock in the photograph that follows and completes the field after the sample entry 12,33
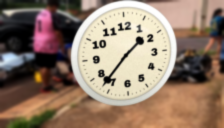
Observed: 1,37
